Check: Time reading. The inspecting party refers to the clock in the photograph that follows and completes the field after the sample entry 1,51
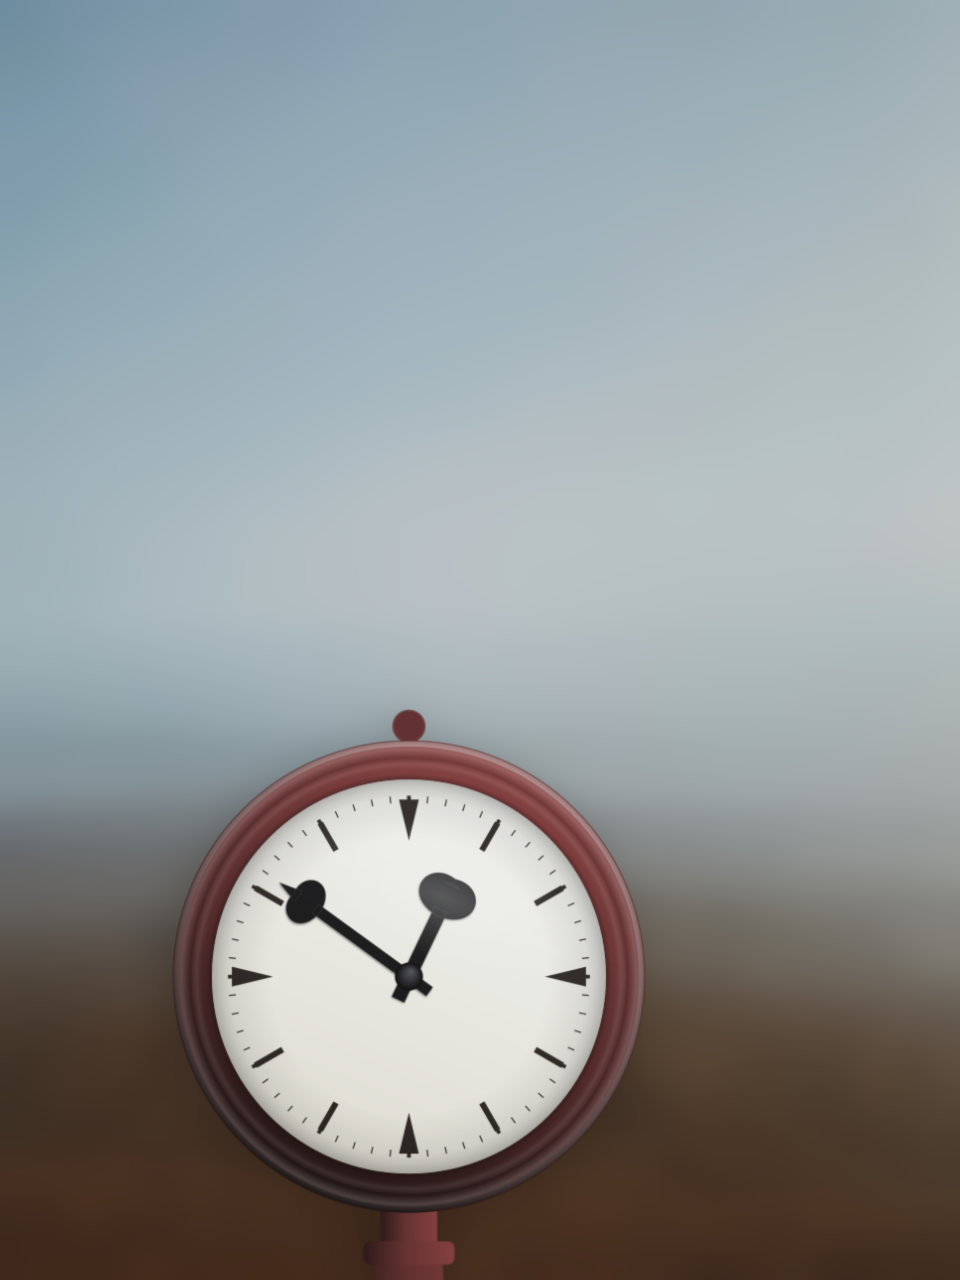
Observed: 12,51
